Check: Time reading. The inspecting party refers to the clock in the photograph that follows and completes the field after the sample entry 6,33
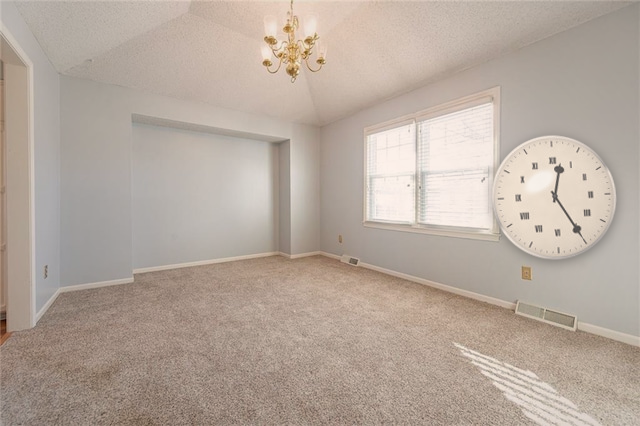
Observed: 12,25
